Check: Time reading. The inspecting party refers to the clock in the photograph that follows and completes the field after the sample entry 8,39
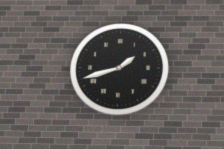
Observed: 1,42
